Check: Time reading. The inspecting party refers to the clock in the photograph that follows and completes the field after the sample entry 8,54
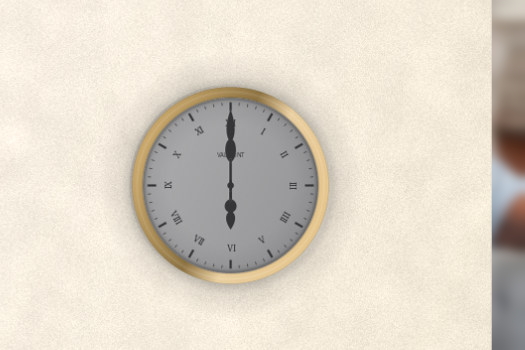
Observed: 6,00
